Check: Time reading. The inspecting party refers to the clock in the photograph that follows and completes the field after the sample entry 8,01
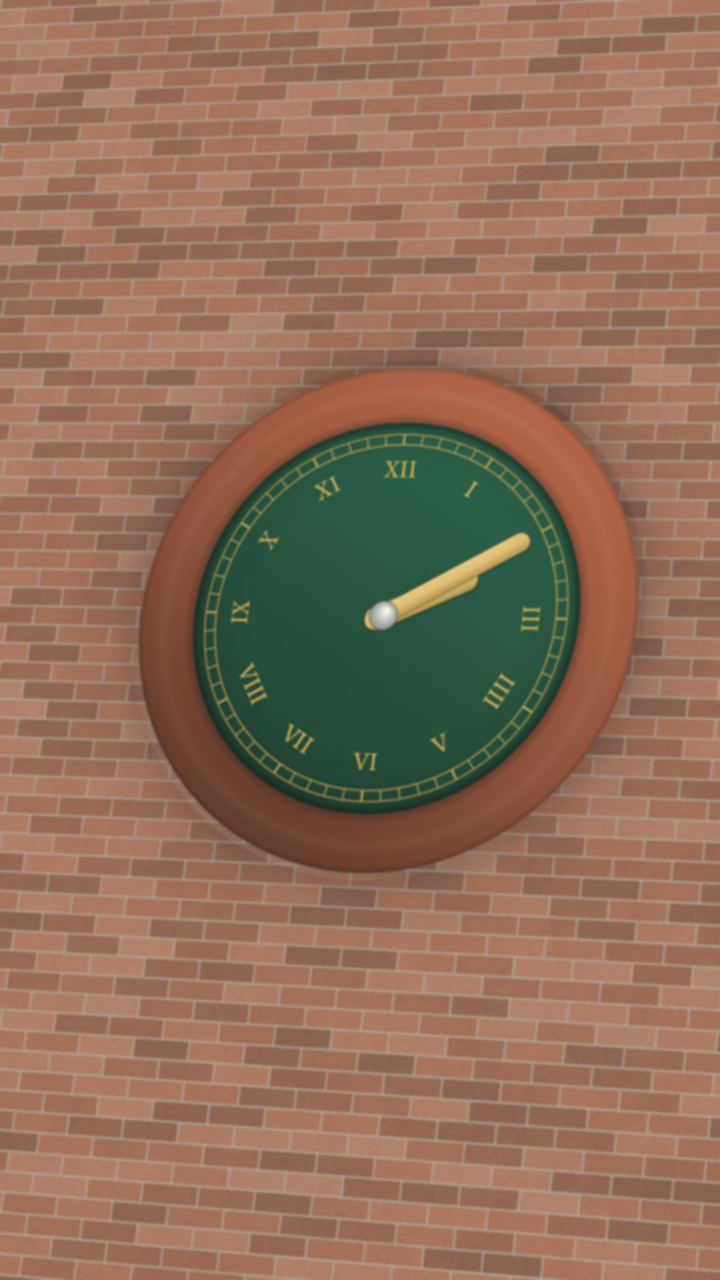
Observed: 2,10
